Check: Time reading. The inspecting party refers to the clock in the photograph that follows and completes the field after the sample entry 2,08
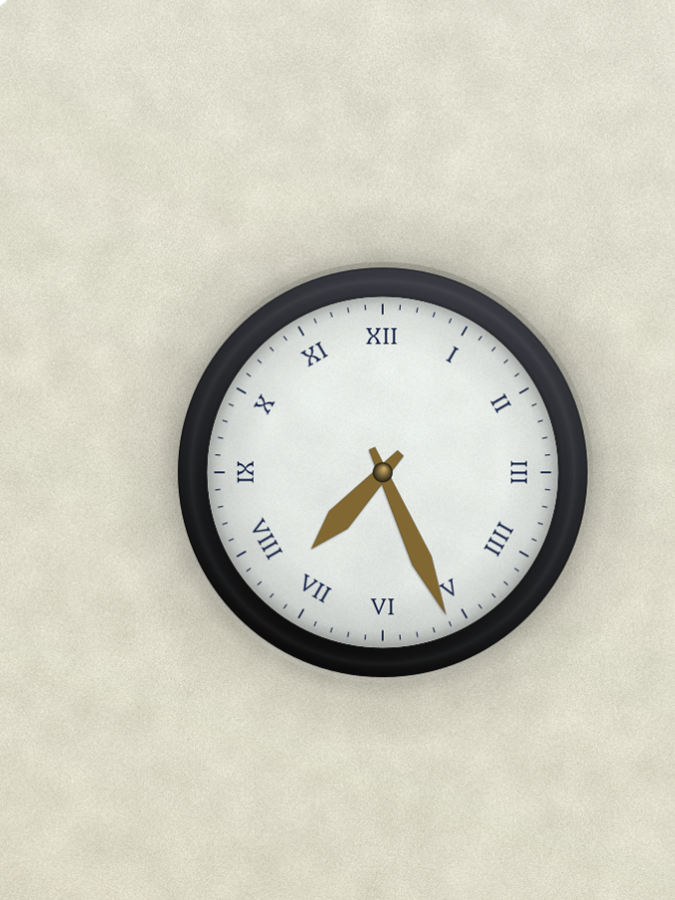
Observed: 7,26
